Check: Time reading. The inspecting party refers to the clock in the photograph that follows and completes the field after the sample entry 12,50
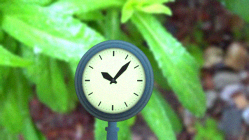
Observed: 10,07
